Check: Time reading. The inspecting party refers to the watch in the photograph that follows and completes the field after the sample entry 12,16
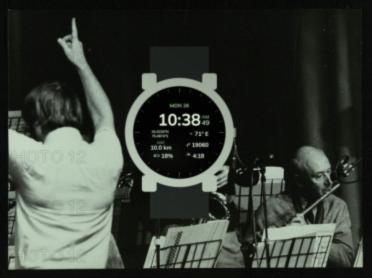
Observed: 10,38
